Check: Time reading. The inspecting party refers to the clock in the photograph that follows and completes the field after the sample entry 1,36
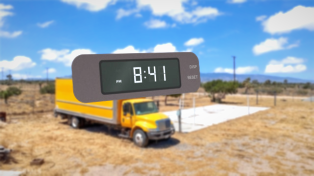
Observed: 8,41
